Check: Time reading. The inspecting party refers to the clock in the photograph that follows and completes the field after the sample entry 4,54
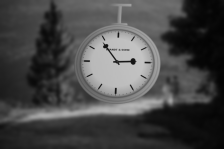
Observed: 2,54
